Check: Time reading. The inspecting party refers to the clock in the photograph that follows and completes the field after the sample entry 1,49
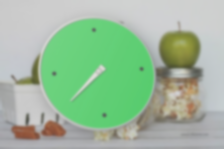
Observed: 7,38
